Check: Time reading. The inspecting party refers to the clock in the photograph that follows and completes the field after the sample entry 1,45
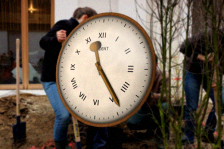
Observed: 11,24
